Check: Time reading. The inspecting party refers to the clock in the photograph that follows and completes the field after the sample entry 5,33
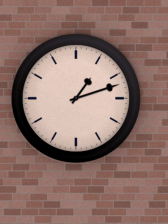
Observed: 1,12
